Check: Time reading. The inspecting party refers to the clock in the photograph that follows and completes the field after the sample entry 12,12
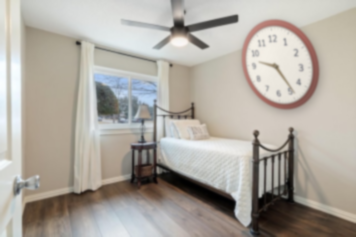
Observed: 9,24
